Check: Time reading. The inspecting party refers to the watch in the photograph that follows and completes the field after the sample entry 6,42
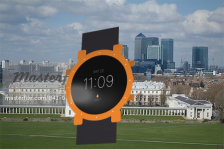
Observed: 11,09
